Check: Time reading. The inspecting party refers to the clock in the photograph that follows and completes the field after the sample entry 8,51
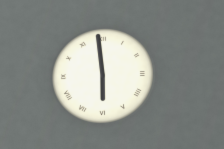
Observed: 5,59
